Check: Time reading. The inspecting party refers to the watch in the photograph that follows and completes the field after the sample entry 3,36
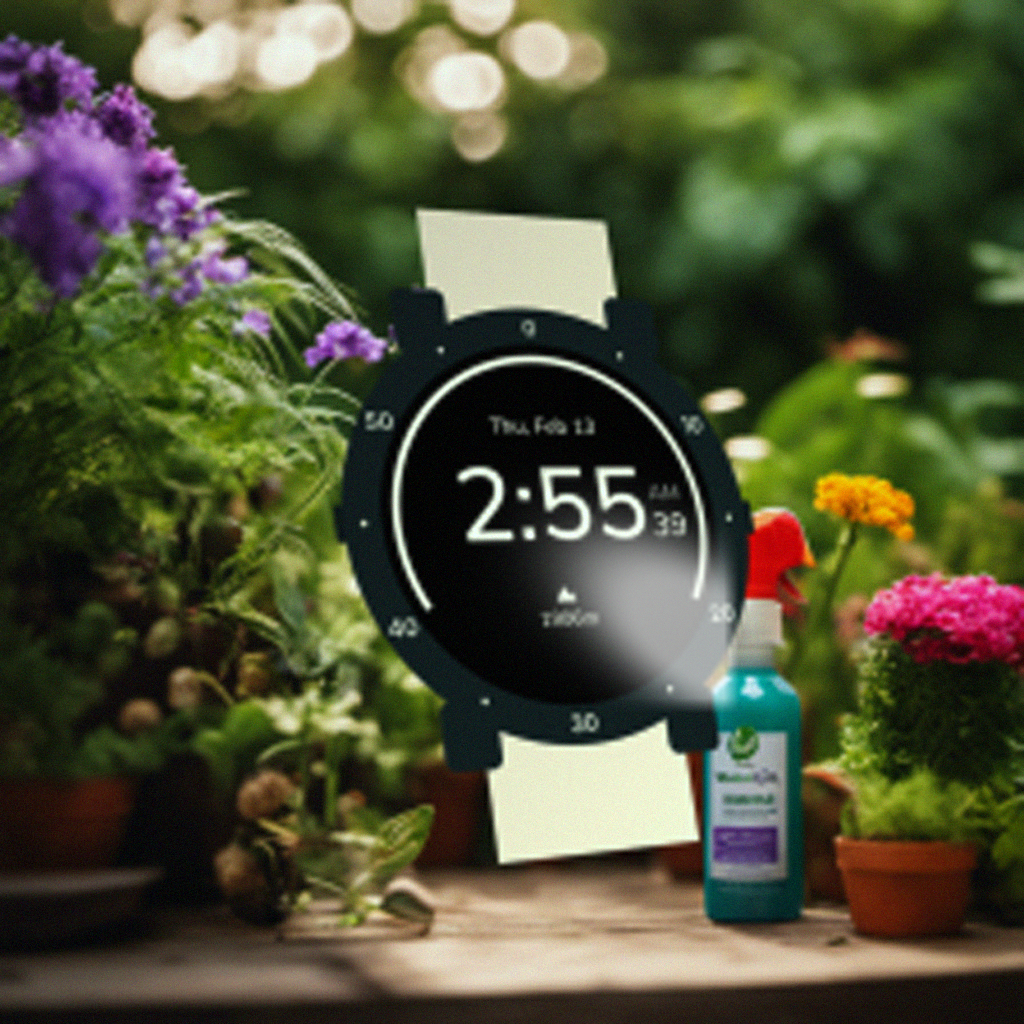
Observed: 2,55
